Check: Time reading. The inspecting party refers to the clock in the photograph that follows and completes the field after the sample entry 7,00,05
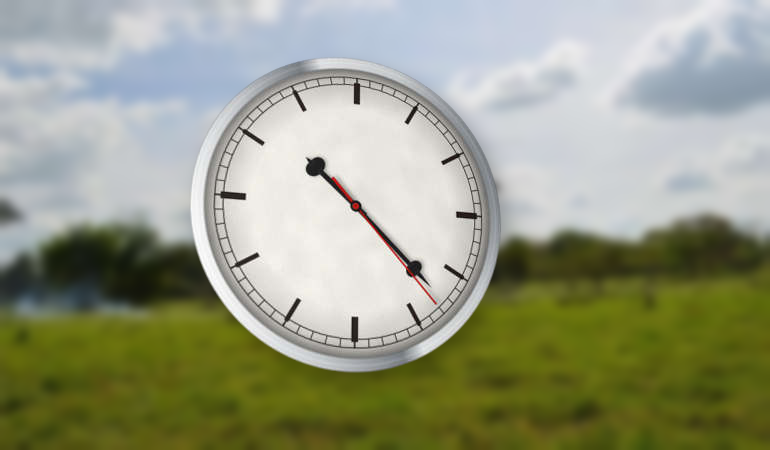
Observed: 10,22,23
